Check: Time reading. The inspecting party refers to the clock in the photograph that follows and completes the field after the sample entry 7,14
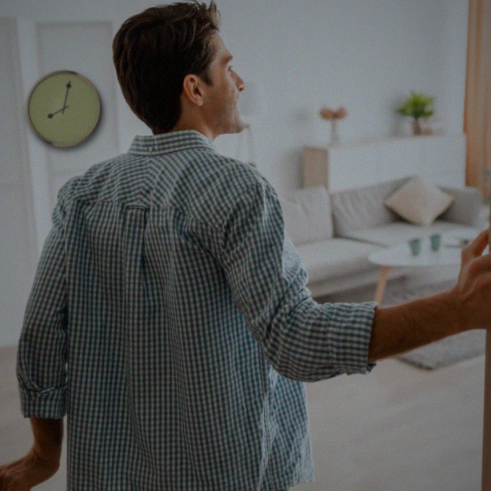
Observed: 8,02
